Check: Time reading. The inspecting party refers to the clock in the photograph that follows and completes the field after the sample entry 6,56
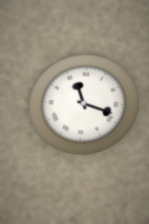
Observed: 11,18
